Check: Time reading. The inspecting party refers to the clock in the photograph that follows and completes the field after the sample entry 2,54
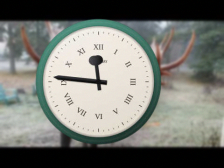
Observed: 11,46
